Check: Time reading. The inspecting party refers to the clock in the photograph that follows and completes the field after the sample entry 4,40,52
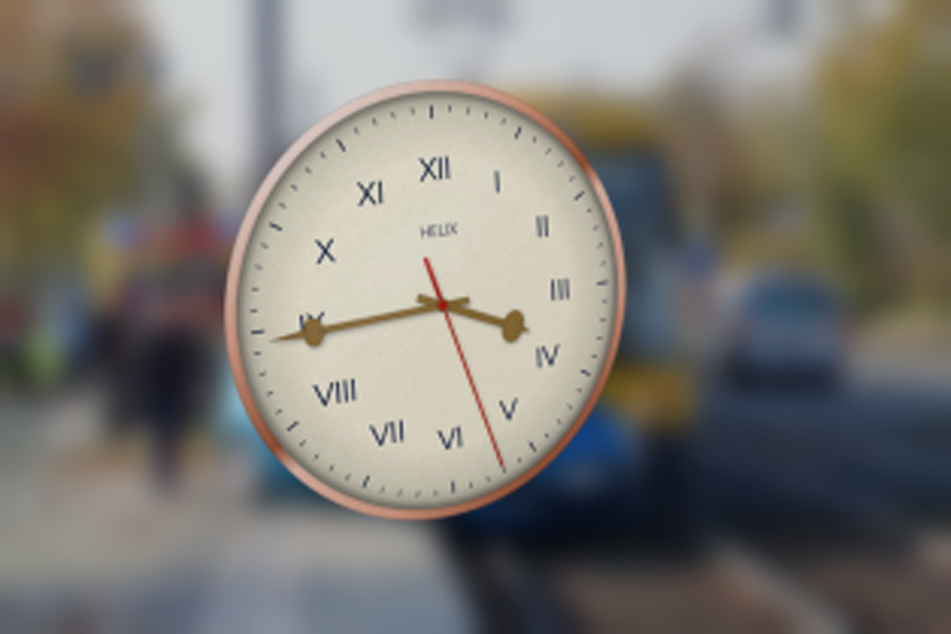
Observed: 3,44,27
